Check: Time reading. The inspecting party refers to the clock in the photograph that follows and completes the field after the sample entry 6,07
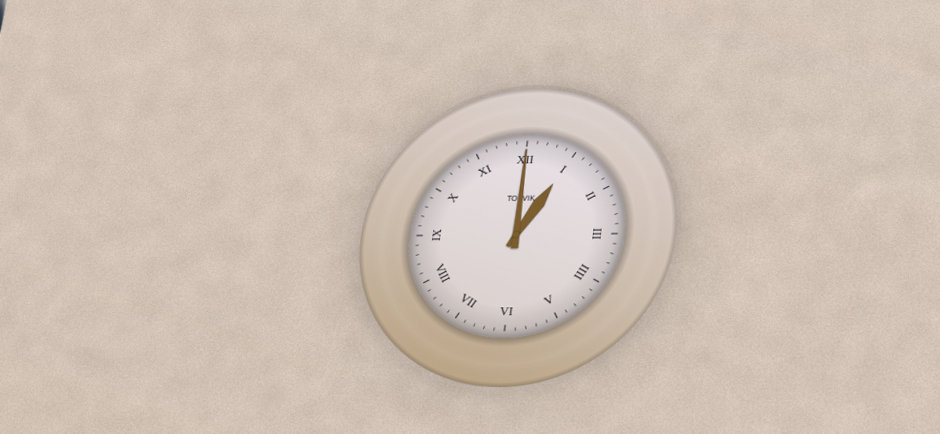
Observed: 1,00
